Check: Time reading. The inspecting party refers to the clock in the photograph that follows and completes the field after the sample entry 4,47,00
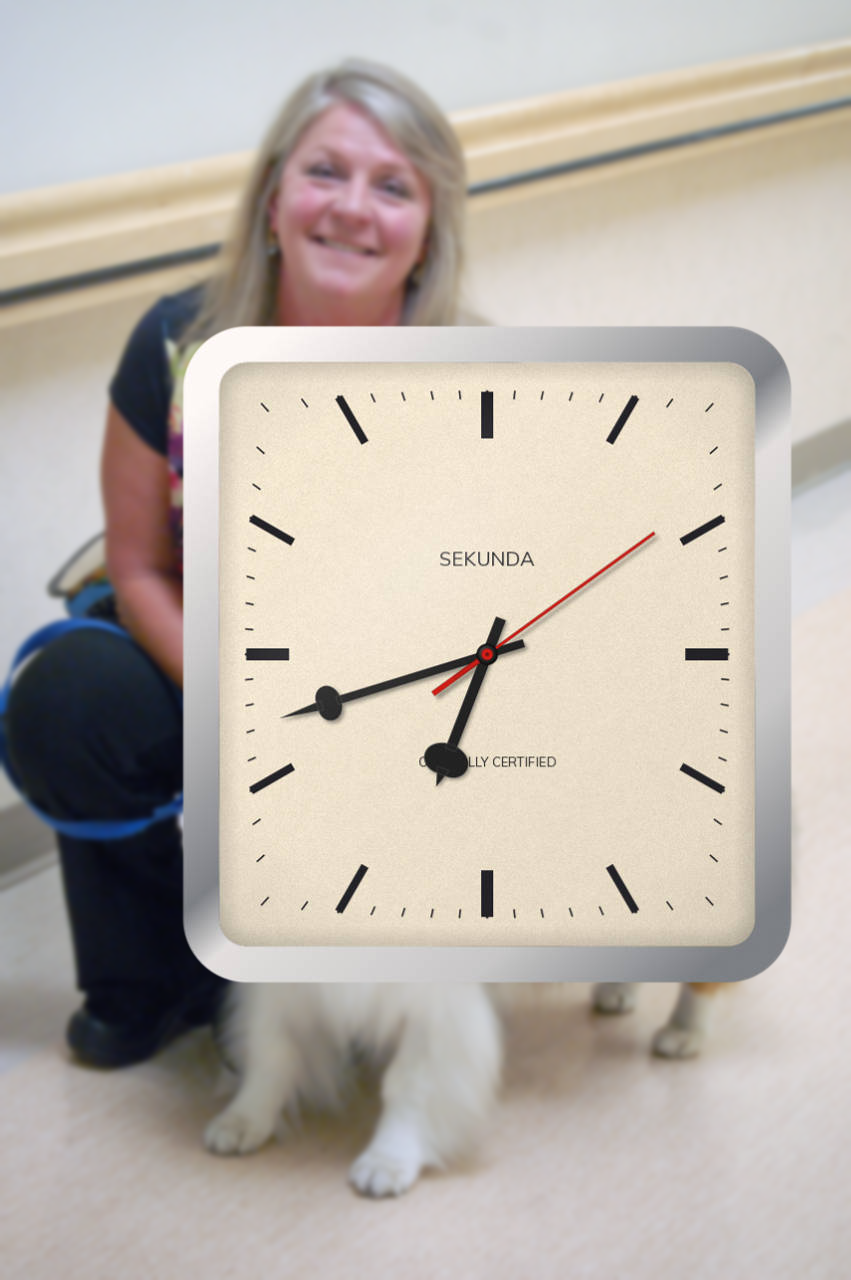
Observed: 6,42,09
